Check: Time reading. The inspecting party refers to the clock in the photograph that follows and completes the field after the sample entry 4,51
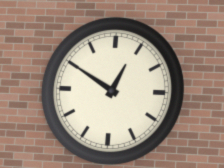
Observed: 12,50
